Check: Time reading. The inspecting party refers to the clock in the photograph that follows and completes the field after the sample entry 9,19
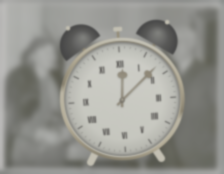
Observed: 12,08
